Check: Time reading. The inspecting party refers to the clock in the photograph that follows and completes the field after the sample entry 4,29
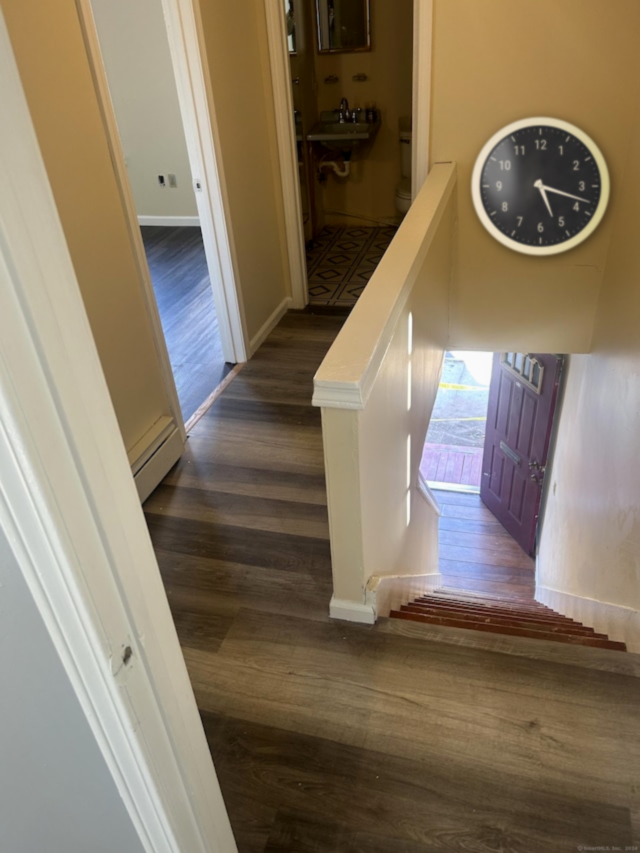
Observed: 5,18
